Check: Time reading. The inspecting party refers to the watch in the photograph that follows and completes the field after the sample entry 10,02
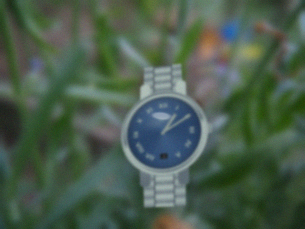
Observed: 1,10
